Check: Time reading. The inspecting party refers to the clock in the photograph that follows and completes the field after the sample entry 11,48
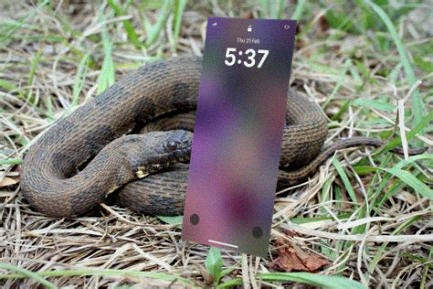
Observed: 5,37
